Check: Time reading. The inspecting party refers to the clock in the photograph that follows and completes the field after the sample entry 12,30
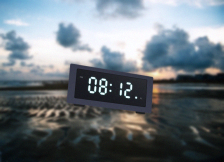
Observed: 8,12
